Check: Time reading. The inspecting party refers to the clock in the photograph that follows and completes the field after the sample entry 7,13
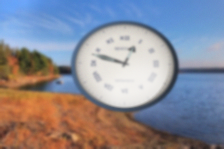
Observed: 12,48
